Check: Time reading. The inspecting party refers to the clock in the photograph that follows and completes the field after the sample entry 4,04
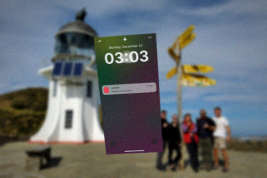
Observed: 3,03
